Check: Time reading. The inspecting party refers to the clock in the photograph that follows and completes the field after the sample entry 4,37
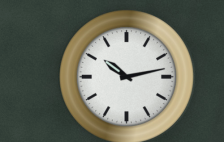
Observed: 10,13
